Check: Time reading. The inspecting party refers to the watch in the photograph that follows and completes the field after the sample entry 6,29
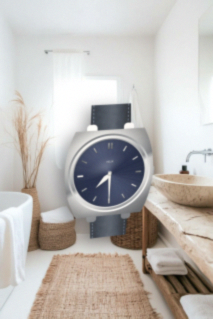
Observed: 7,30
